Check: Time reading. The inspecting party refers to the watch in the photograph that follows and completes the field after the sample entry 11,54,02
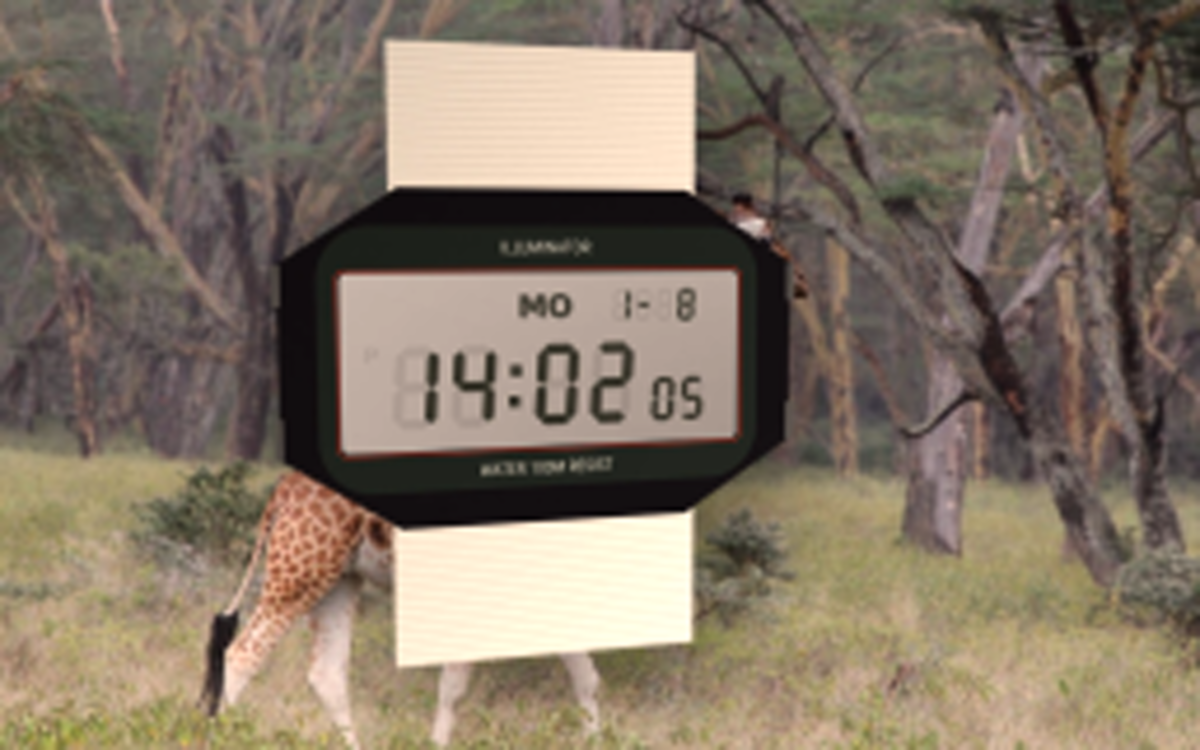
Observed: 14,02,05
